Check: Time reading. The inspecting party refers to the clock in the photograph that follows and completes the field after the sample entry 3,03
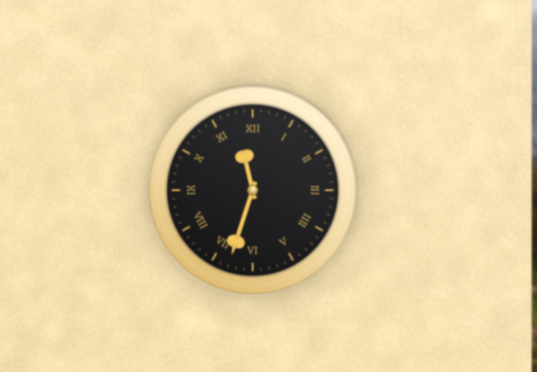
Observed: 11,33
